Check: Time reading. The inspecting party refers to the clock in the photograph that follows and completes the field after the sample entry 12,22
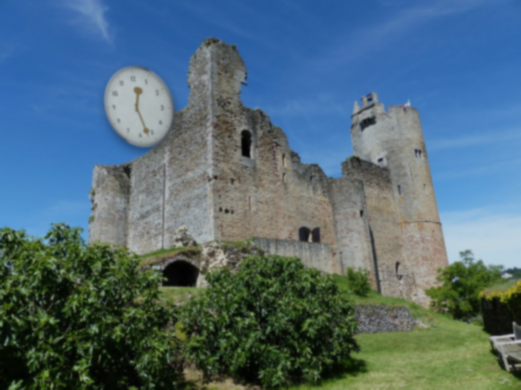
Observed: 12,27
